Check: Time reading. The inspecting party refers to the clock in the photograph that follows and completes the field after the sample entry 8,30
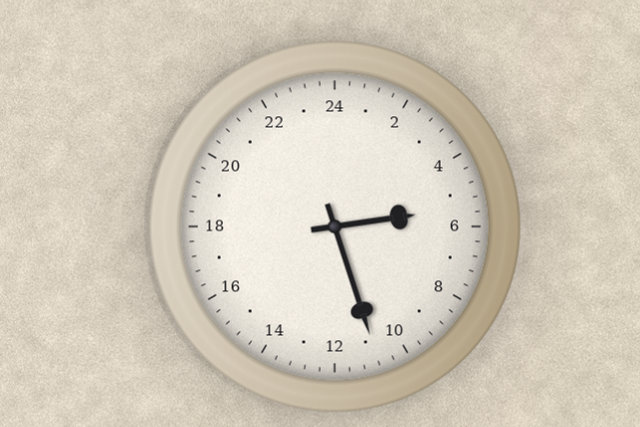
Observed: 5,27
